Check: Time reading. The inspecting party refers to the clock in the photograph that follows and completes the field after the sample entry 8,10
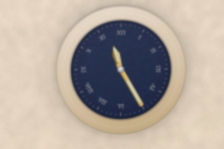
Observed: 11,25
